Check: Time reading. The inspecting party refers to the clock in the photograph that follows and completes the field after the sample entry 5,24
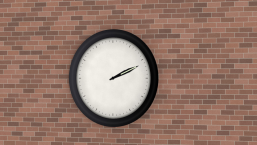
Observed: 2,11
